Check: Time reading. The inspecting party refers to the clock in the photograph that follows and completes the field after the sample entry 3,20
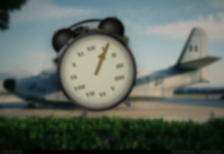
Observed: 1,06
